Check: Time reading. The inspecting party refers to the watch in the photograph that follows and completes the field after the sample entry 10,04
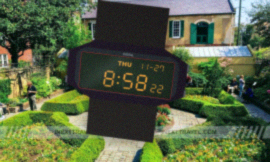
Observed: 8,58
